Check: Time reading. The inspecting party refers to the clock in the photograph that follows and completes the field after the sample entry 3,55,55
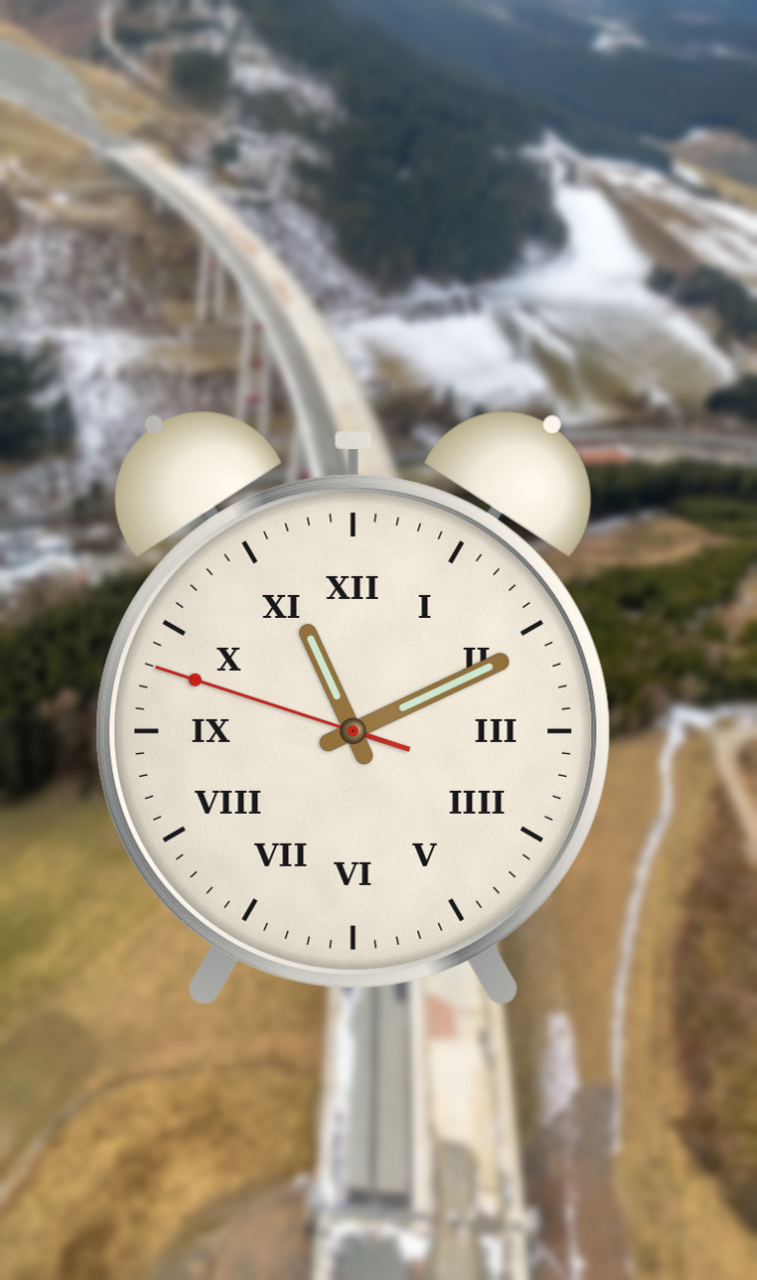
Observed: 11,10,48
